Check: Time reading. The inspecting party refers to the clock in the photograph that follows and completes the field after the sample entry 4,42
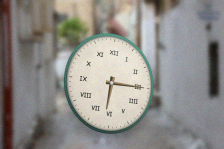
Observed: 6,15
